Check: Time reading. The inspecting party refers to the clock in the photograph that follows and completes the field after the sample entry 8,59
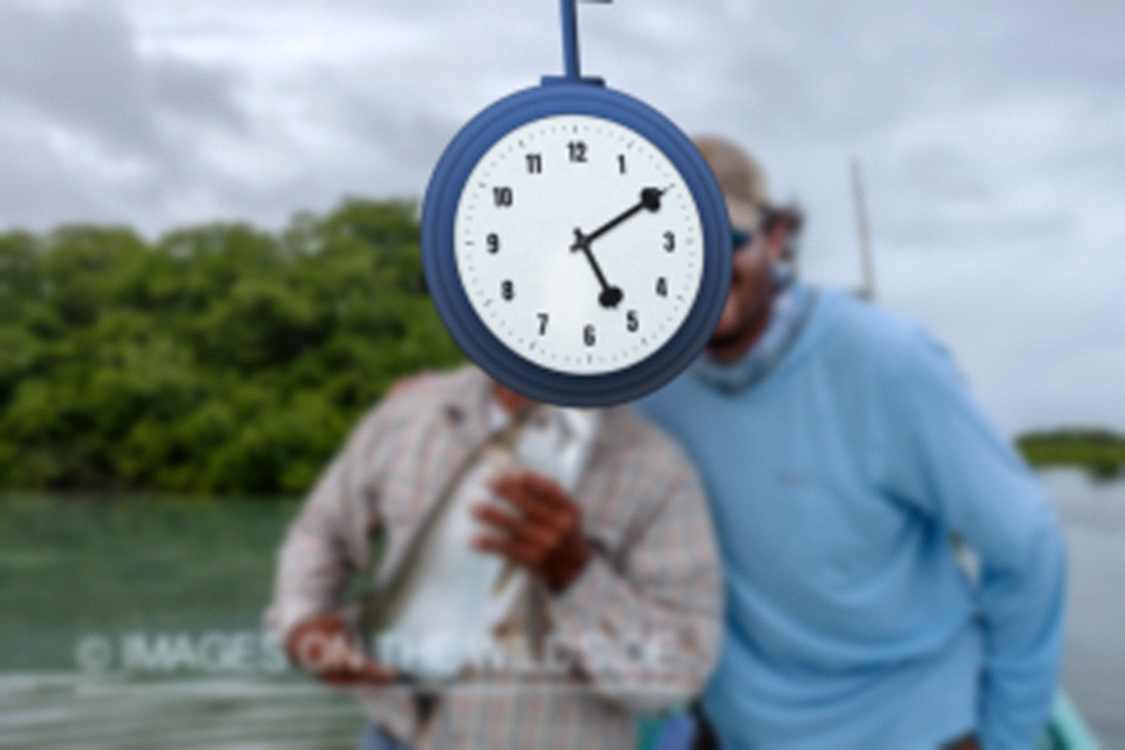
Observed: 5,10
